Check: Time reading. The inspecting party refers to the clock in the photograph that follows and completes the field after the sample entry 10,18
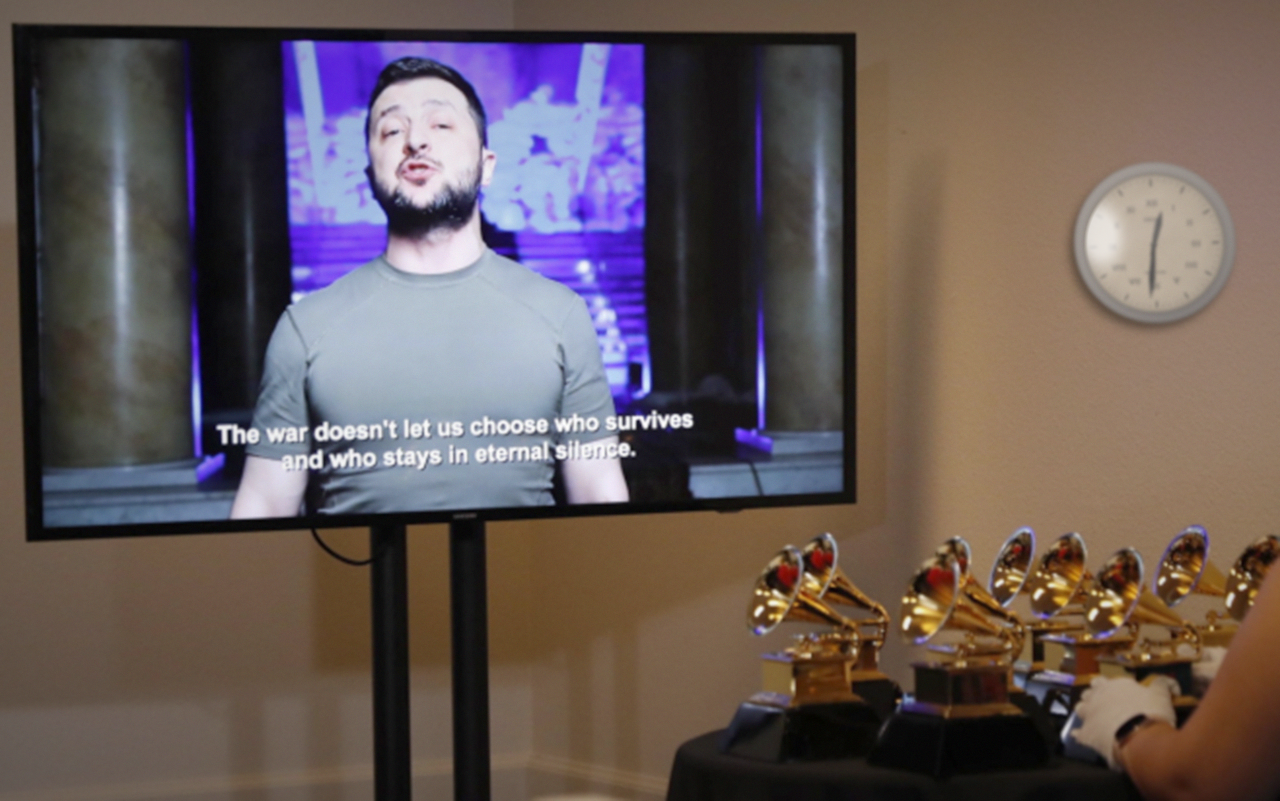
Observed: 12,31
